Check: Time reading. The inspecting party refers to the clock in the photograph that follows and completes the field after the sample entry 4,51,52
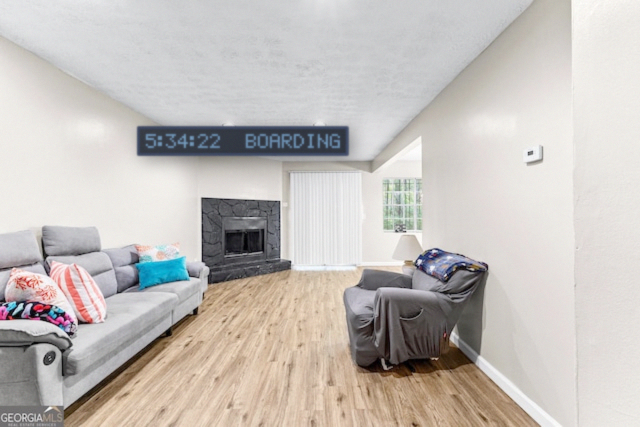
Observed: 5,34,22
